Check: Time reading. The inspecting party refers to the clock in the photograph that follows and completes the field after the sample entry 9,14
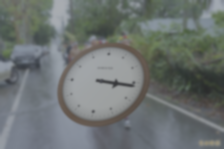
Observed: 3,16
